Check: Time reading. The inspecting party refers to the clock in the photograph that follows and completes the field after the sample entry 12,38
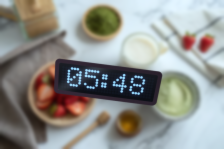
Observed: 5,48
